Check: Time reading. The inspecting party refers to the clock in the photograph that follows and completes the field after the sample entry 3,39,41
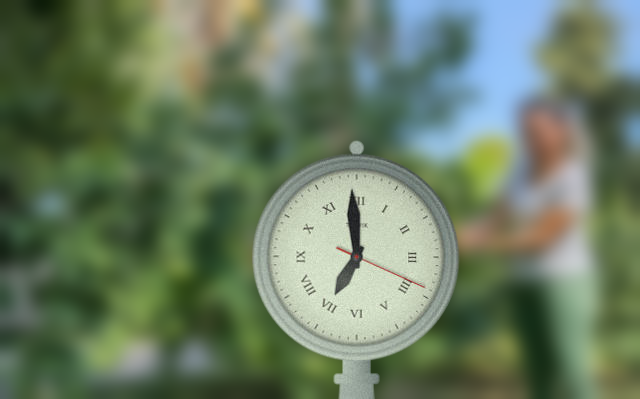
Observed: 6,59,19
